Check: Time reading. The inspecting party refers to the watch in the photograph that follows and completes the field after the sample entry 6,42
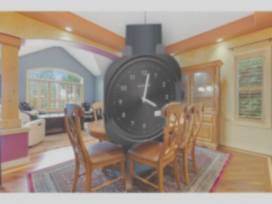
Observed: 4,02
